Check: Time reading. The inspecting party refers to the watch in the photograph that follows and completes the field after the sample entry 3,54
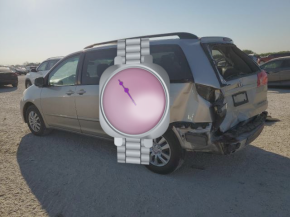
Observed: 10,54
